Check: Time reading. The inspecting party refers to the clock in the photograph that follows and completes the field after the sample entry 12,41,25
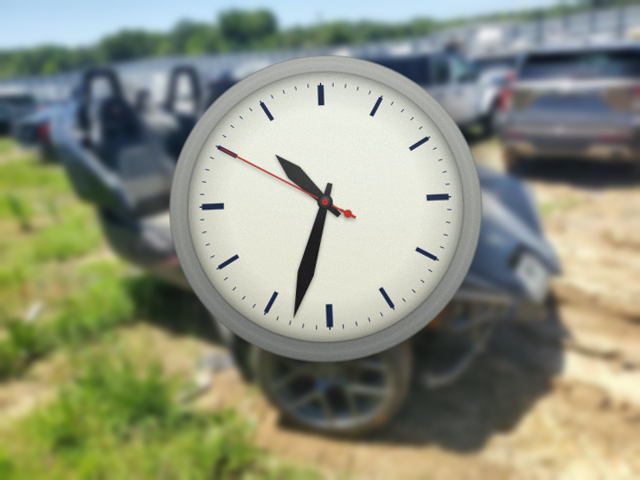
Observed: 10,32,50
